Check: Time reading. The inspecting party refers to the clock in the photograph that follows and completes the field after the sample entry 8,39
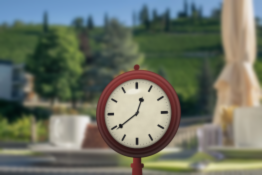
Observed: 12,39
